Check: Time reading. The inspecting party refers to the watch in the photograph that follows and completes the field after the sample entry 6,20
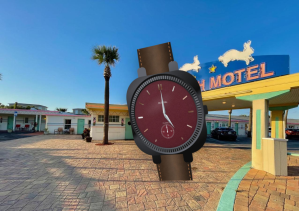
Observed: 5,00
